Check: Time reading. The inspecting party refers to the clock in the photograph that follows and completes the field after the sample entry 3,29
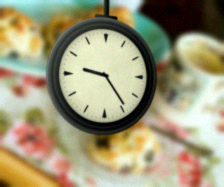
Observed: 9,24
